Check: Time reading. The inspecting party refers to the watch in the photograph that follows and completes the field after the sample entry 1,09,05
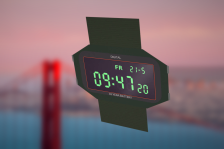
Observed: 9,47,20
